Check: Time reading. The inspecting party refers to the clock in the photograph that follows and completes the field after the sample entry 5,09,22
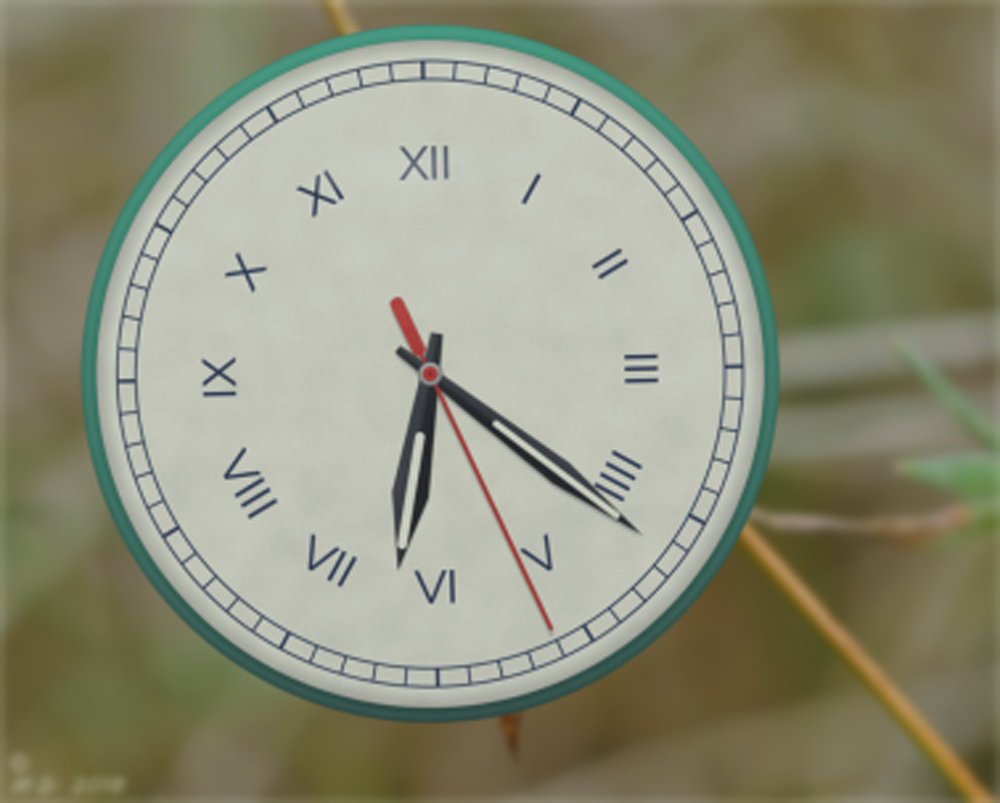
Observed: 6,21,26
